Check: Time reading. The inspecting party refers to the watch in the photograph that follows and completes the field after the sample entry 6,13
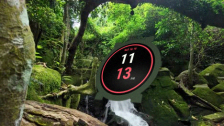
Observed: 11,13
